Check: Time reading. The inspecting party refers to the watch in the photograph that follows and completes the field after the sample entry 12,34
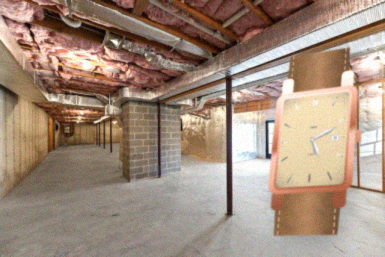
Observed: 5,11
